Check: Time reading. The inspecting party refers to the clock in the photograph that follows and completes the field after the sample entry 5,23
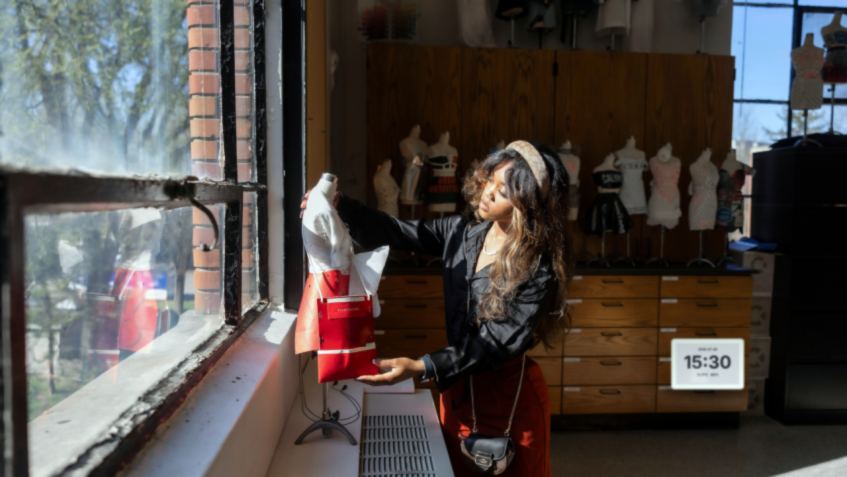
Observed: 15,30
